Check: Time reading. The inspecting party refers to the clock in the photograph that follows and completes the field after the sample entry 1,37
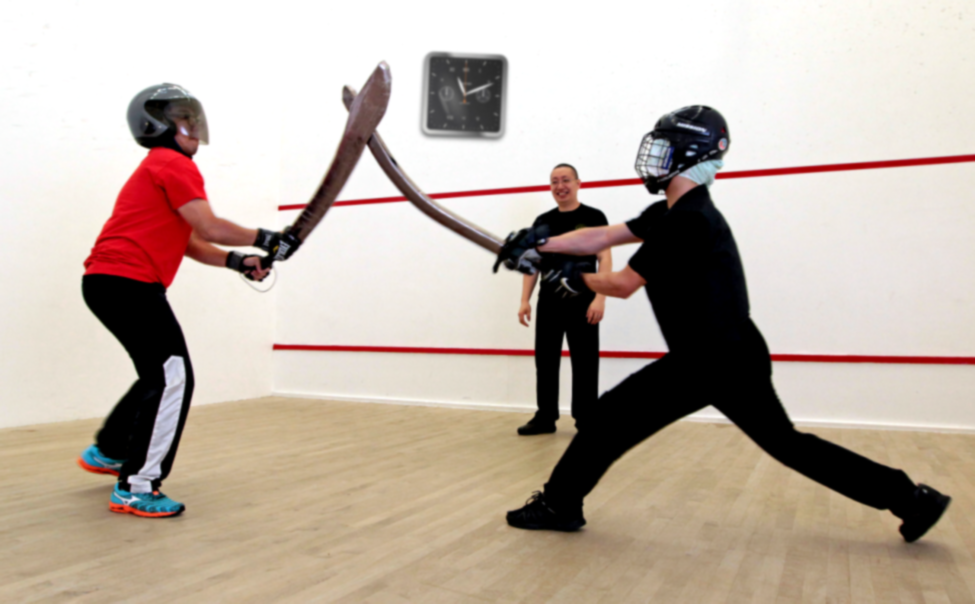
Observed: 11,11
